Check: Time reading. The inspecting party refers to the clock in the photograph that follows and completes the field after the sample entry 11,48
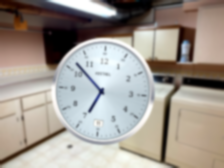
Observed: 6,52
